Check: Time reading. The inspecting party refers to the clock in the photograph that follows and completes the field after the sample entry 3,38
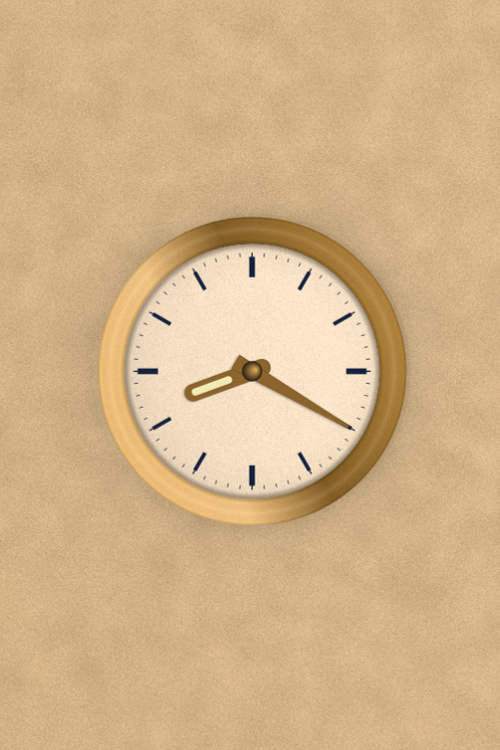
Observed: 8,20
